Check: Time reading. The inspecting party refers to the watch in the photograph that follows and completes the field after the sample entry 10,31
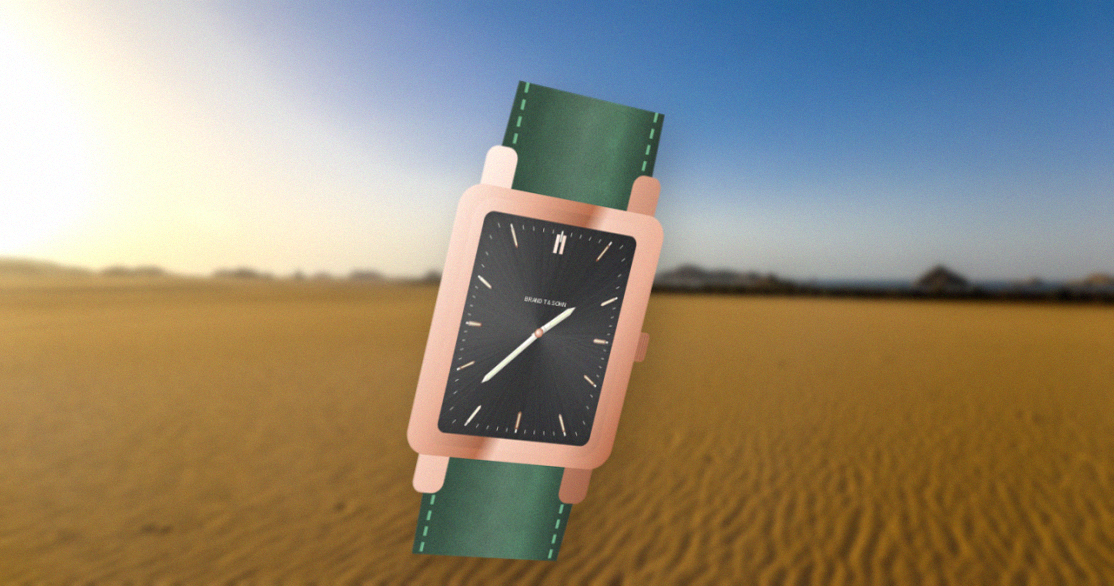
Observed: 1,37
